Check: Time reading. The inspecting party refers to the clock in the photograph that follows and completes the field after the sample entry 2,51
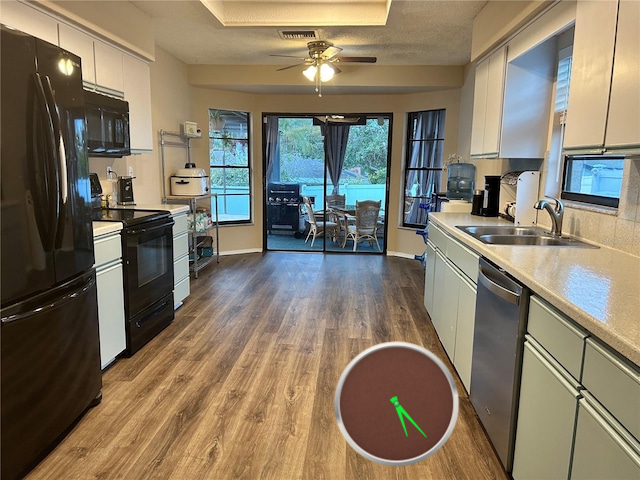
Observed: 5,23
